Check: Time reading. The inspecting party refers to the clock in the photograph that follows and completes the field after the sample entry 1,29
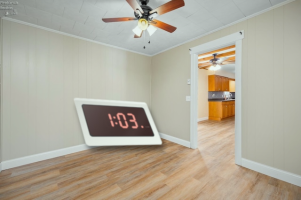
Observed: 1,03
